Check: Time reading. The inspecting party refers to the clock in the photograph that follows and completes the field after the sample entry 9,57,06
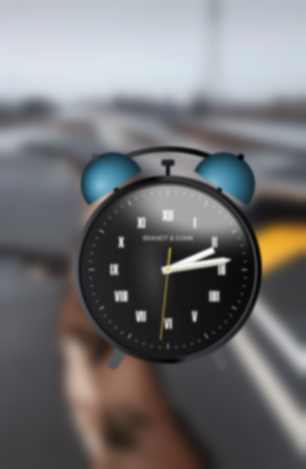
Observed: 2,13,31
